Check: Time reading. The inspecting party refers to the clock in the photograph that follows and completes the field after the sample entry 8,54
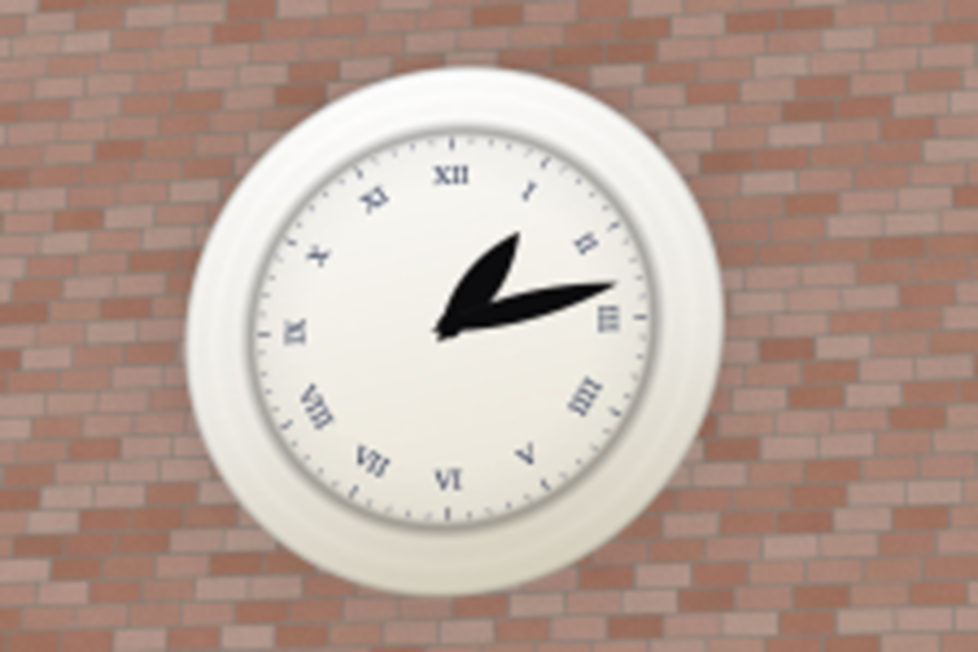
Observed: 1,13
